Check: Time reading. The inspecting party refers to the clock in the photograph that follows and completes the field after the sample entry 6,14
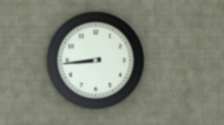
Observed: 8,44
